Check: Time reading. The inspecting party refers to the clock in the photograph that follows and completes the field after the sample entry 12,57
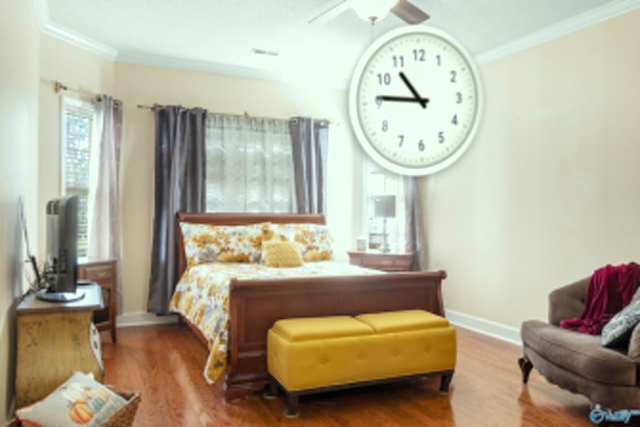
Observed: 10,46
